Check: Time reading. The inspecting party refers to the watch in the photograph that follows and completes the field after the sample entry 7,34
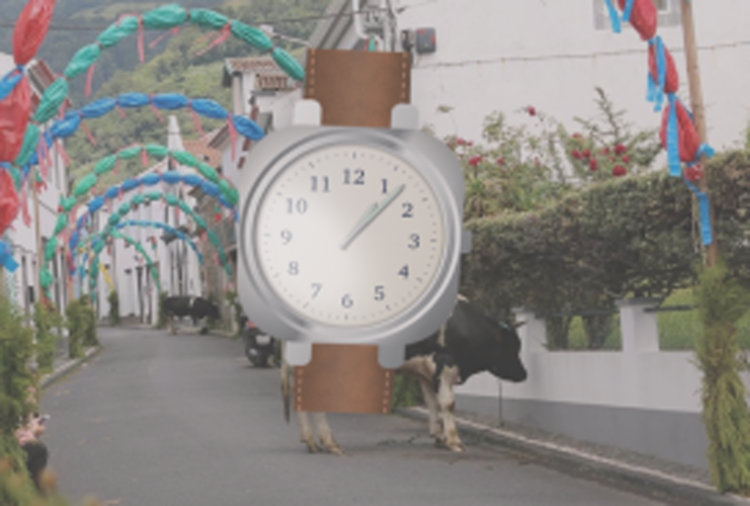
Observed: 1,07
